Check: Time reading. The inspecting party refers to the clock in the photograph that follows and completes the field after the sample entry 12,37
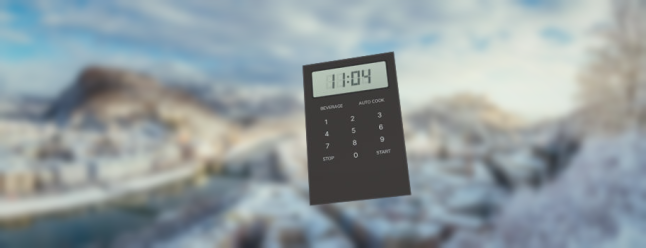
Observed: 11,04
